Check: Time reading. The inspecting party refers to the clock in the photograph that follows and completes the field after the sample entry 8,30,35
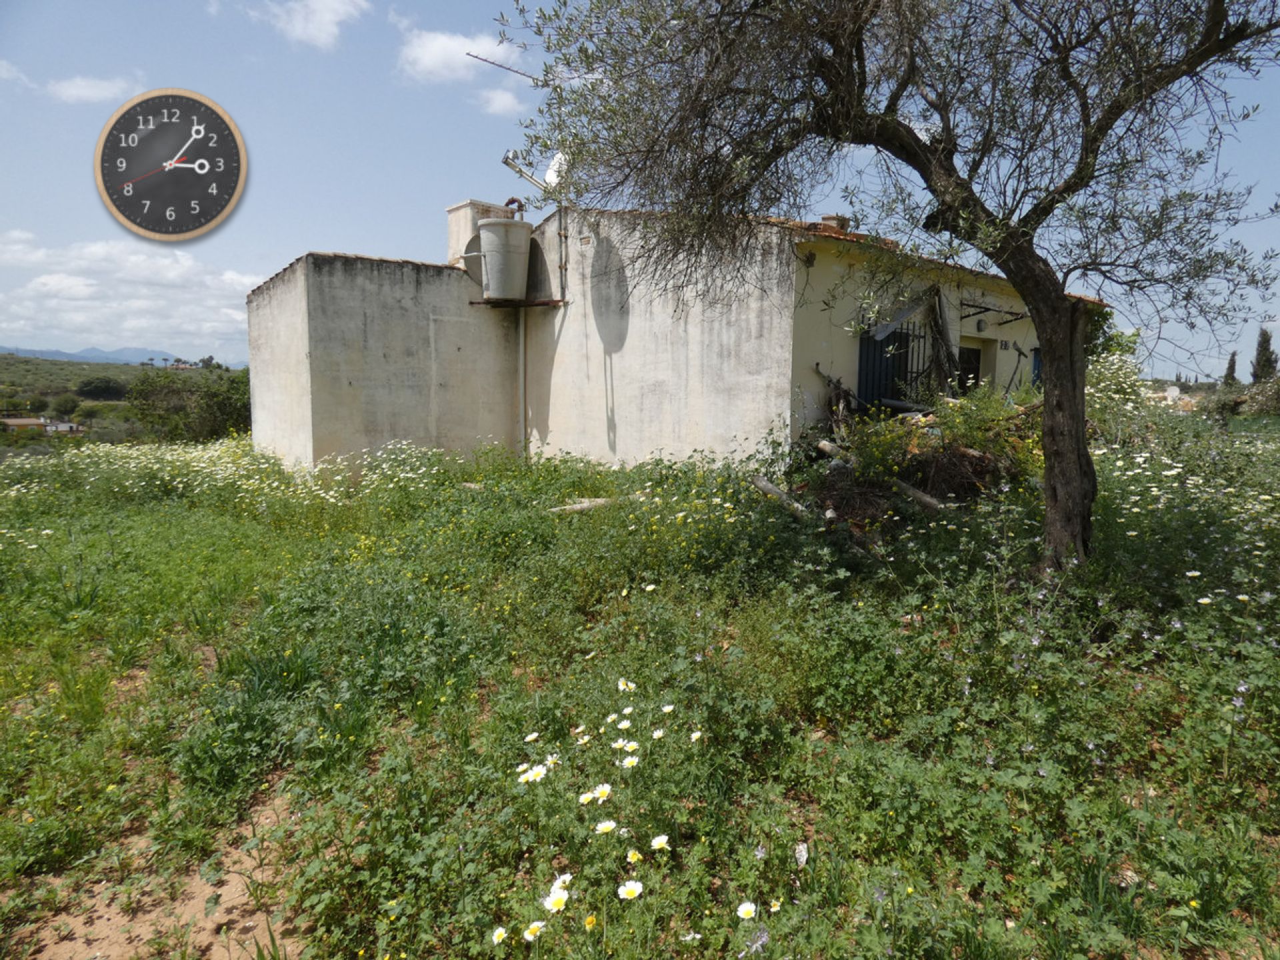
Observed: 3,06,41
